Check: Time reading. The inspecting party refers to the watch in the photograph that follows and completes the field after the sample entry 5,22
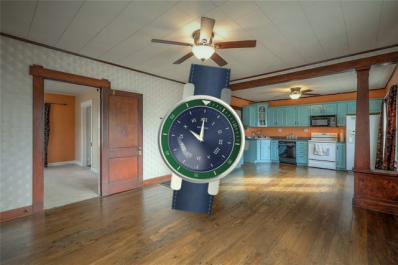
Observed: 10,00
